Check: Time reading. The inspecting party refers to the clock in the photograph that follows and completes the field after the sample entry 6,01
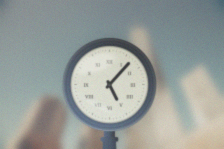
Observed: 5,07
